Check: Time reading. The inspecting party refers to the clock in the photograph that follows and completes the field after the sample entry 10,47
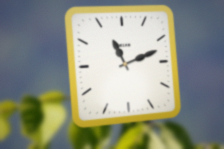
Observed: 11,12
